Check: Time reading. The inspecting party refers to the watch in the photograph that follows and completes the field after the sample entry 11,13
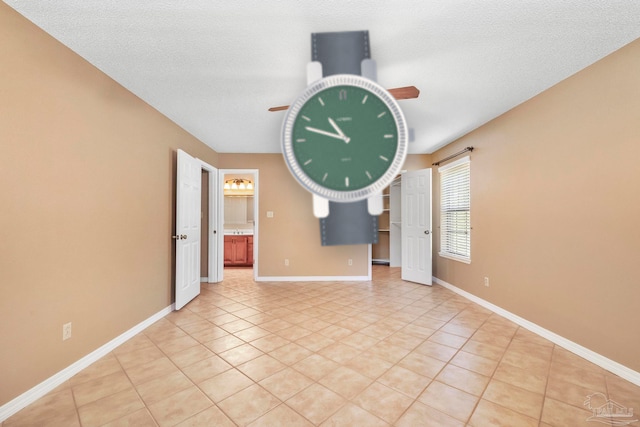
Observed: 10,48
